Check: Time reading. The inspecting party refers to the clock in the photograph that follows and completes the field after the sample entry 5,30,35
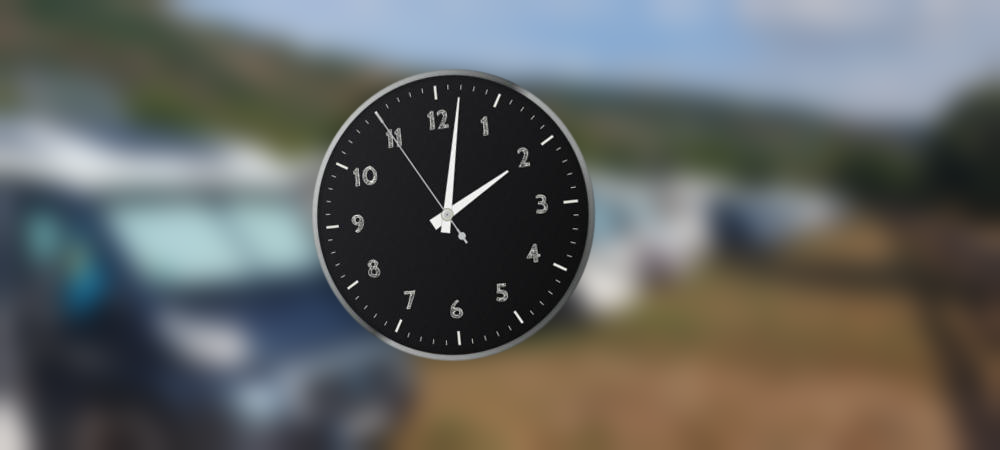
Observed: 2,01,55
